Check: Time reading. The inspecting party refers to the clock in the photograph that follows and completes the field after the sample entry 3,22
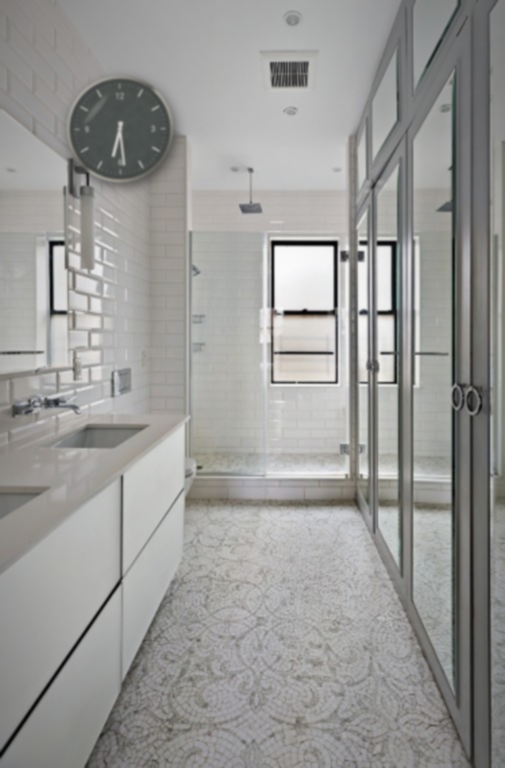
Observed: 6,29
